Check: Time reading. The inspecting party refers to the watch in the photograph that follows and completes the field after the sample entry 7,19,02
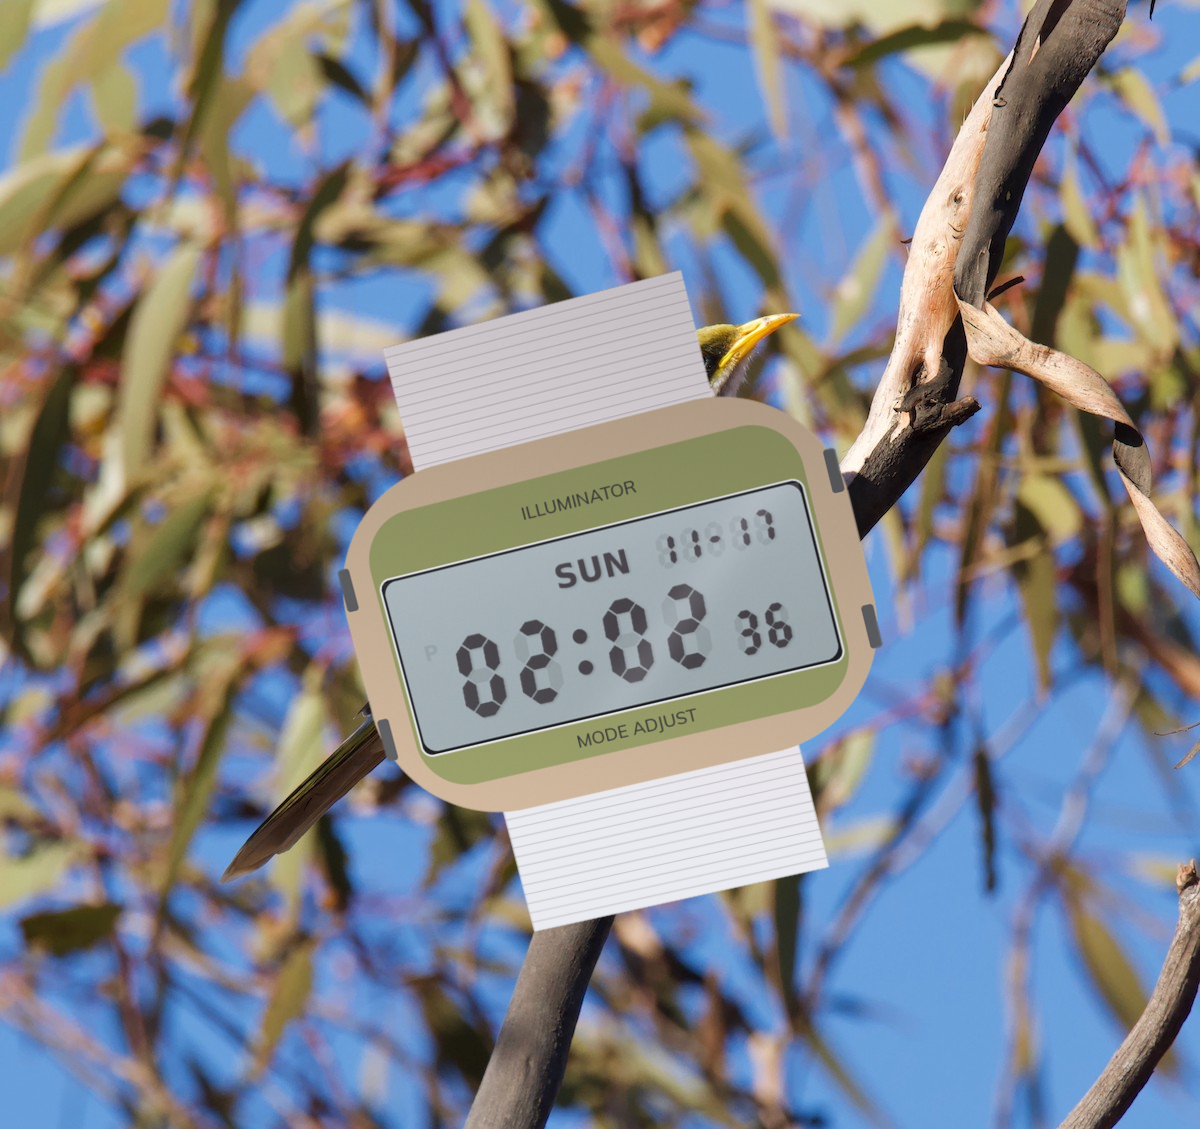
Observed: 2,02,36
